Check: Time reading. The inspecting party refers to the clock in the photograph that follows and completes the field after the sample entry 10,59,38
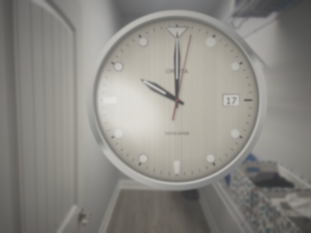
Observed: 10,00,02
